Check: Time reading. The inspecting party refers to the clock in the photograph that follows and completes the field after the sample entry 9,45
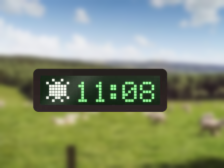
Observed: 11,08
